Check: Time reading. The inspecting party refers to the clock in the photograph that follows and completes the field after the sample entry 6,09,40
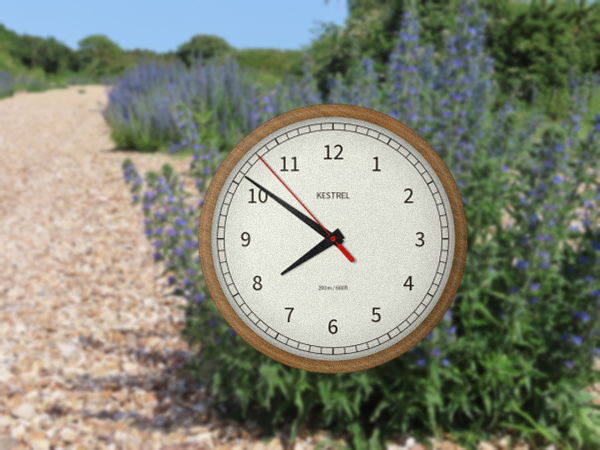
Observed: 7,50,53
